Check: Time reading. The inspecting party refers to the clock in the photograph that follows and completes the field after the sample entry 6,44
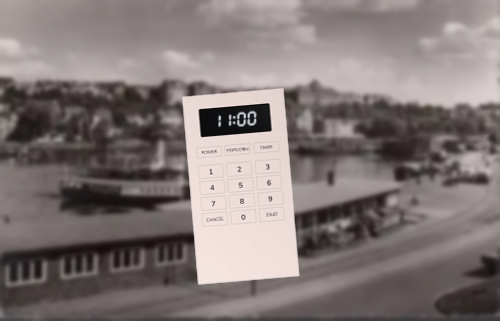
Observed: 11,00
